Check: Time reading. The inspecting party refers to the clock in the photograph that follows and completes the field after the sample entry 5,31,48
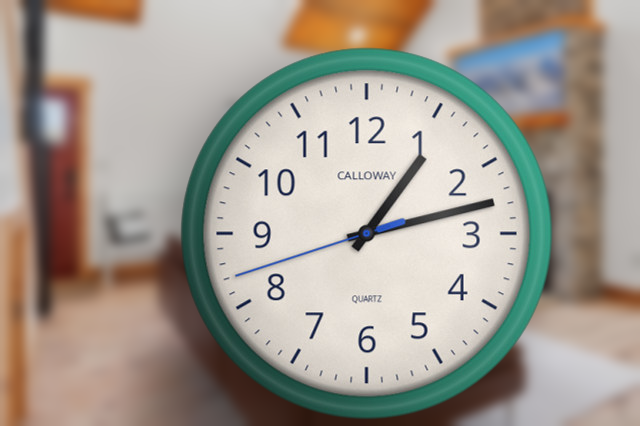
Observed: 1,12,42
